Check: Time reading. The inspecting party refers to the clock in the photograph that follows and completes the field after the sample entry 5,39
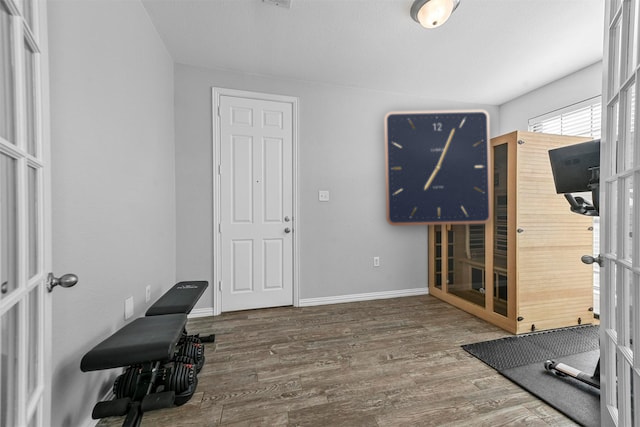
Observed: 7,04
